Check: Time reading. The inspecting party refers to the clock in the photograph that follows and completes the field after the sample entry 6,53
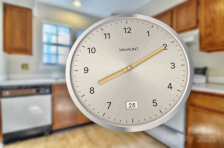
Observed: 8,10
